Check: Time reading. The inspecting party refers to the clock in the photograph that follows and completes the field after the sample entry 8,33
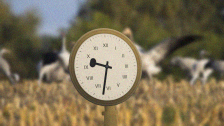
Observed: 9,32
